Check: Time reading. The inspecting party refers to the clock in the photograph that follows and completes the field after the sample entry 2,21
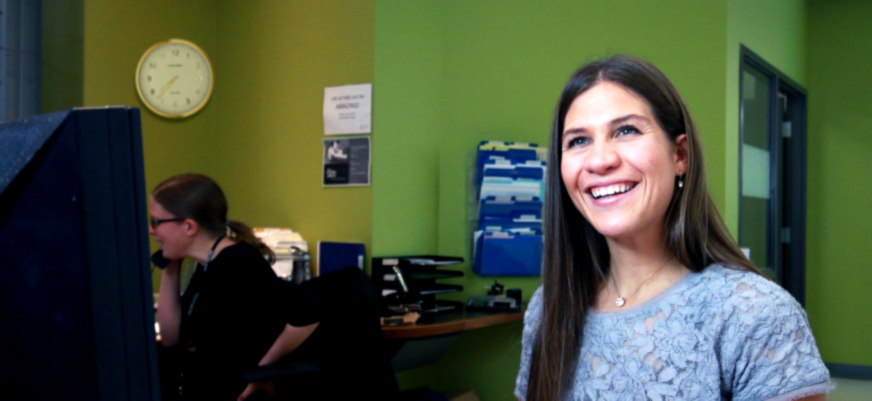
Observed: 7,37
